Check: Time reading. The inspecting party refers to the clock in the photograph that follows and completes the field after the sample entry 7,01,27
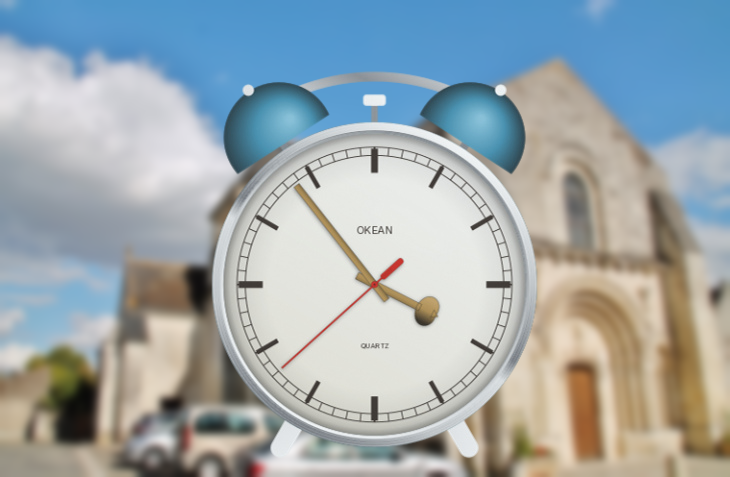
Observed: 3,53,38
